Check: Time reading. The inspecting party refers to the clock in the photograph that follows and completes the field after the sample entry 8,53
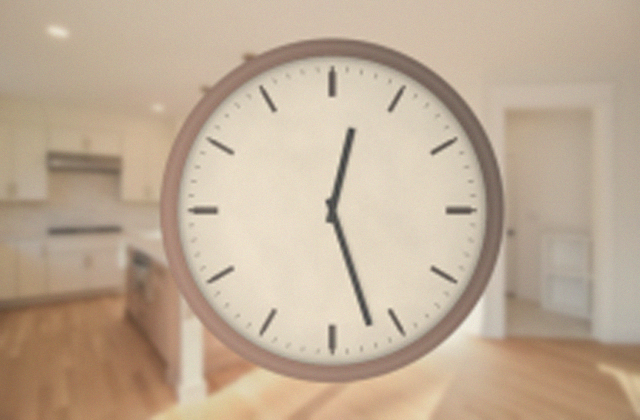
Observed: 12,27
